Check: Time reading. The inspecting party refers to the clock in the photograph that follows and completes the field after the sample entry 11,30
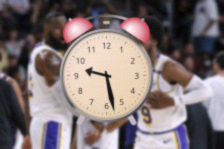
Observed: 9,28
